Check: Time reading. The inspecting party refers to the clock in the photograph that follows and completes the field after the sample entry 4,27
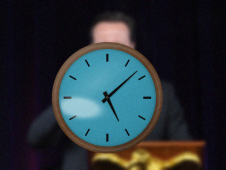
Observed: 5,08
